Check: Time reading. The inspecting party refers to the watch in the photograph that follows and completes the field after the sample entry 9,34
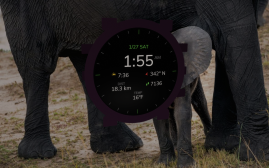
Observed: 1,55
